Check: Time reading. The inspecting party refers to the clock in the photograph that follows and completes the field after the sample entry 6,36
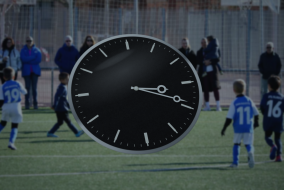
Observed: 3,19
